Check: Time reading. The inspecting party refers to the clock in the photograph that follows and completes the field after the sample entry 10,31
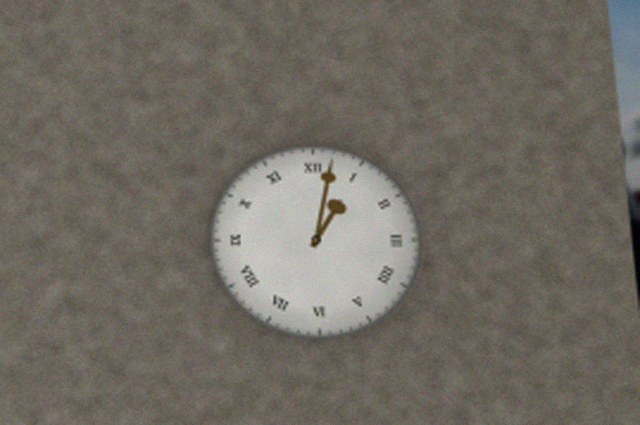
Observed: 1,02
